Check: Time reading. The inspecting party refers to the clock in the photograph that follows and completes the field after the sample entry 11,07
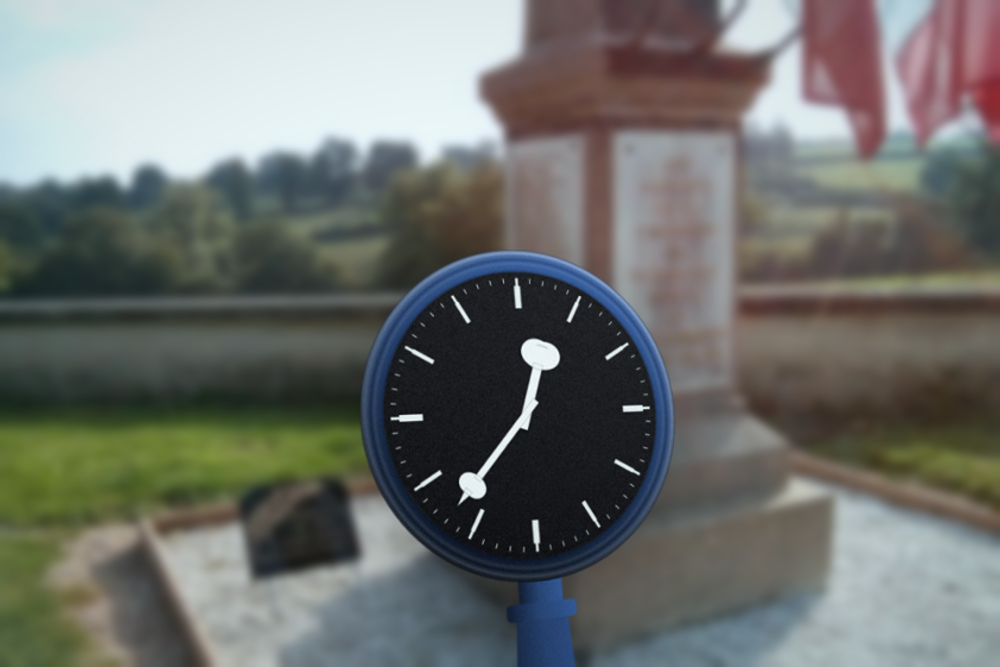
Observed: 12,37
